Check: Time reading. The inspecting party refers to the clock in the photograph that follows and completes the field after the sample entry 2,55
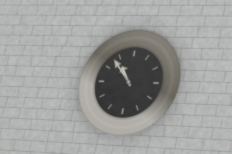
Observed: 10,53
